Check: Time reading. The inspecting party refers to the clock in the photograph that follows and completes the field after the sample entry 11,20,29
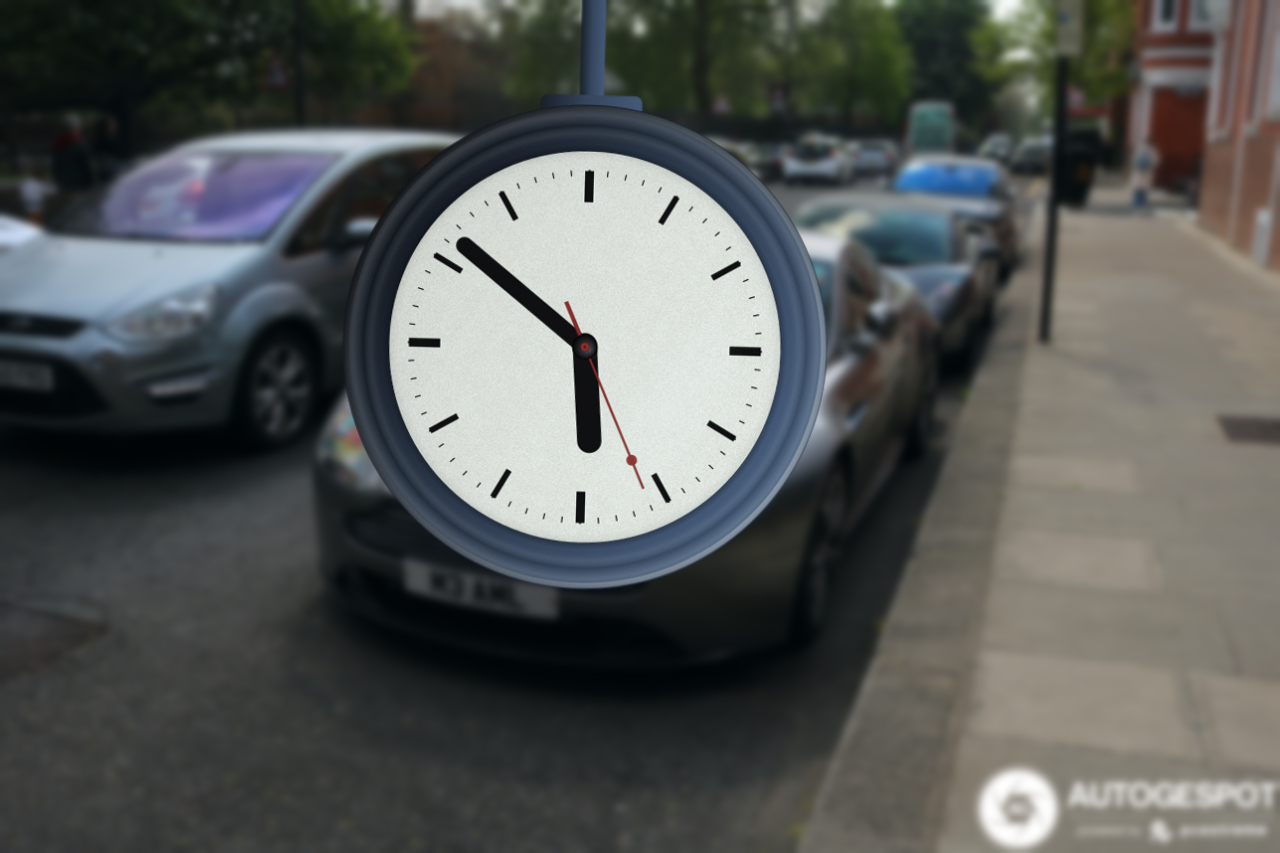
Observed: 5,51,26
